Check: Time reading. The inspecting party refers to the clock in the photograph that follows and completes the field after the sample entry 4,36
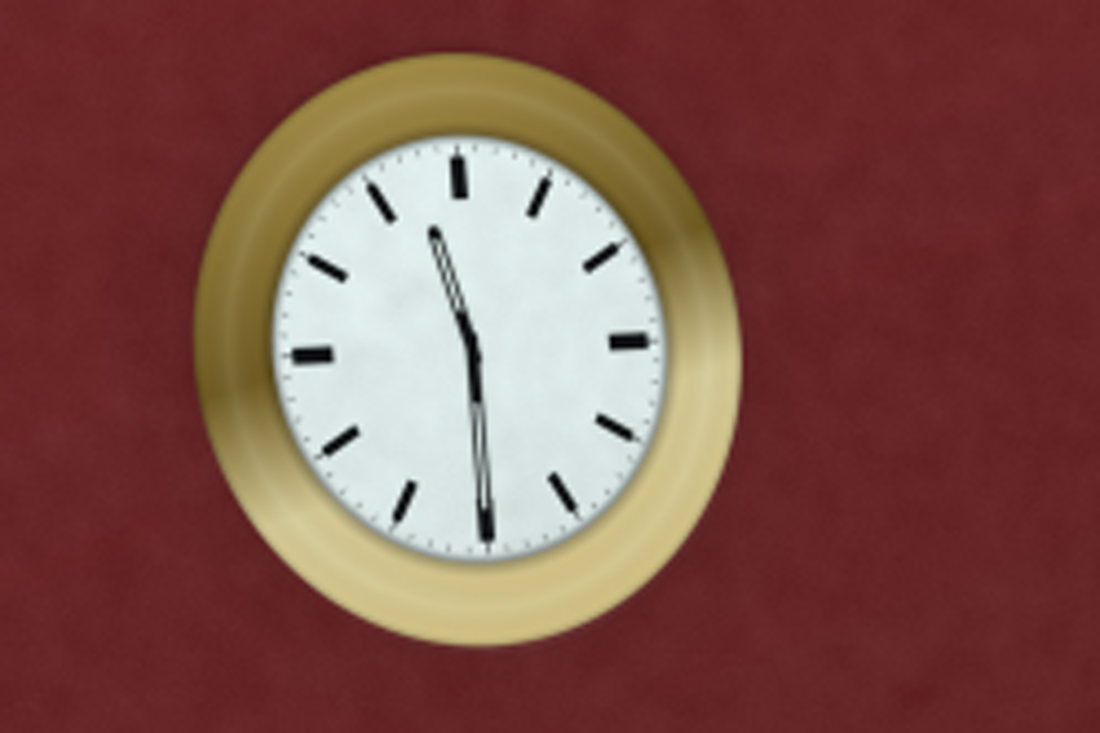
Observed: 11,30
